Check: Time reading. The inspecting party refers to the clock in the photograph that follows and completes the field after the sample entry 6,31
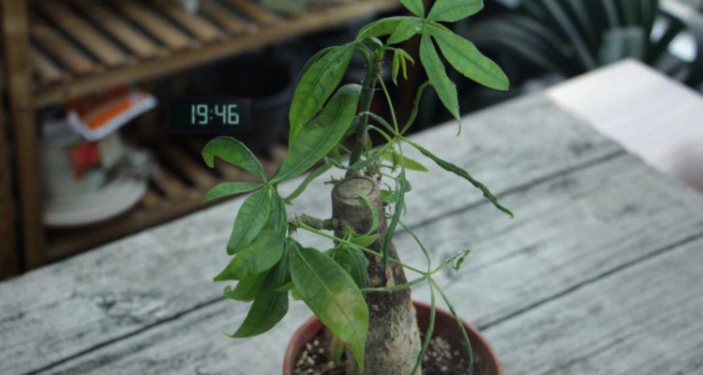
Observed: 19,46
